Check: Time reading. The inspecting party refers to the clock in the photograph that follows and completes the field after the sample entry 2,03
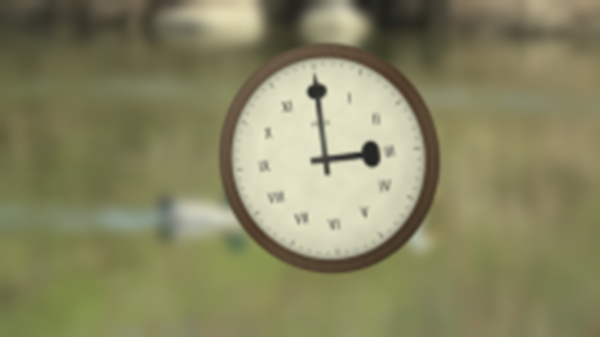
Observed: 3,00
